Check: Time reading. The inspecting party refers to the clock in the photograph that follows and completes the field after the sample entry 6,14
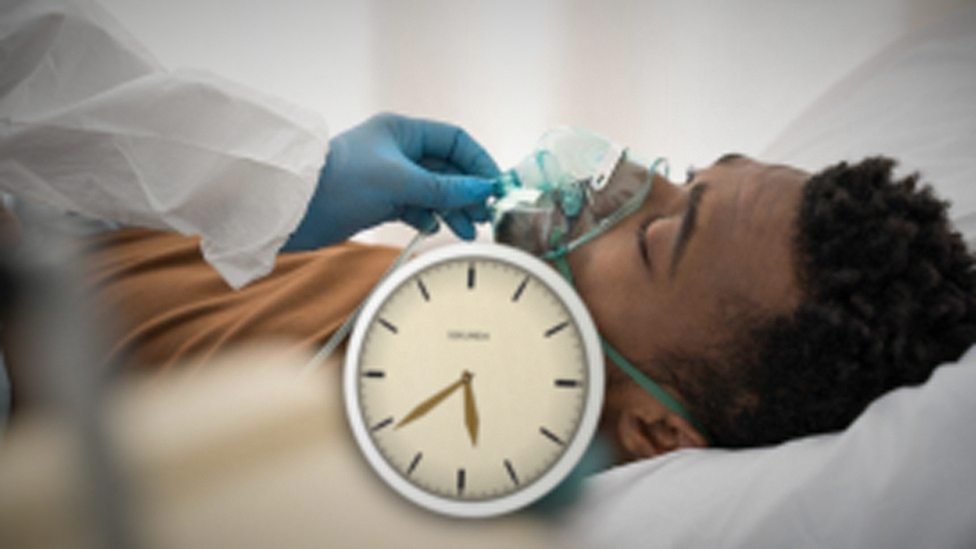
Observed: 5,39
